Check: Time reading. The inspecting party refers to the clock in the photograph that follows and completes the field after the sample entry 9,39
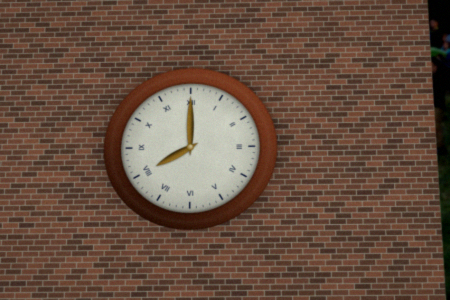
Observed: 8,00
